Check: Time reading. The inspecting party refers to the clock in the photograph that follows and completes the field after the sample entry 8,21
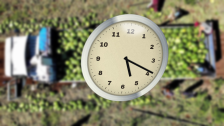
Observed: 5,19
